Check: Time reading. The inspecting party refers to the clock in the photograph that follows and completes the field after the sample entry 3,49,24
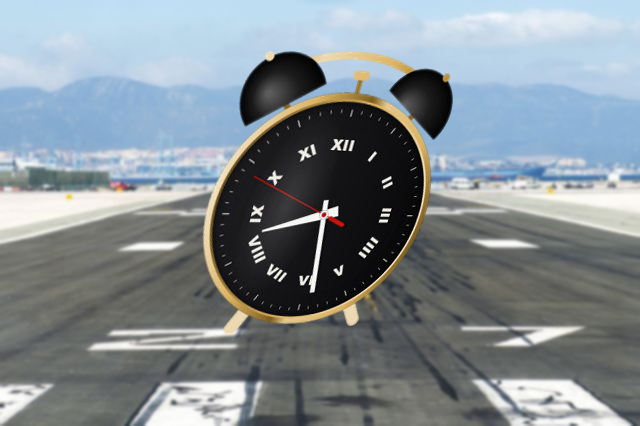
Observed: 8,28,49
